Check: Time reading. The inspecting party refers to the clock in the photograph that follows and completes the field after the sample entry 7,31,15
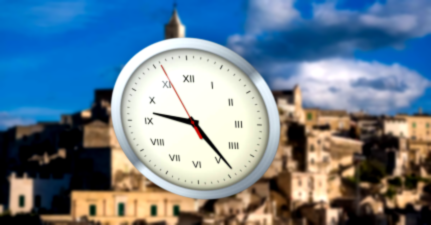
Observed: 9,23,56
